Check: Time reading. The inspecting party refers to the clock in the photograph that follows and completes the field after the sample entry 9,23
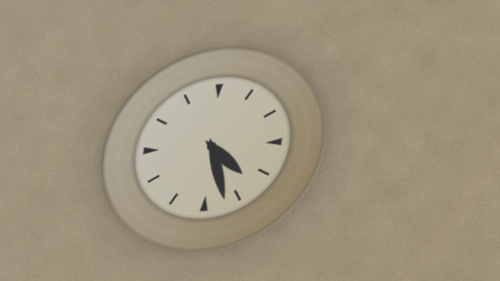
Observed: 4,27
